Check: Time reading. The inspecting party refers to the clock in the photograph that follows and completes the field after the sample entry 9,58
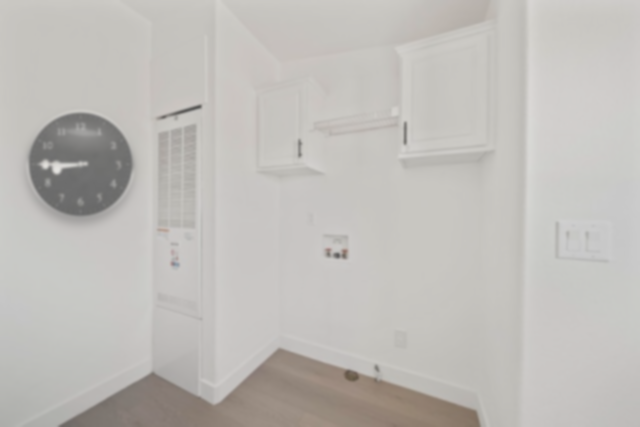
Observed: 8,45
